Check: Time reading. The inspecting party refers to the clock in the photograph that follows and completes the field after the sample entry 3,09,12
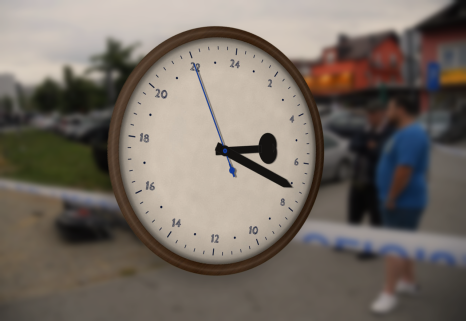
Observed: 5,17,55
